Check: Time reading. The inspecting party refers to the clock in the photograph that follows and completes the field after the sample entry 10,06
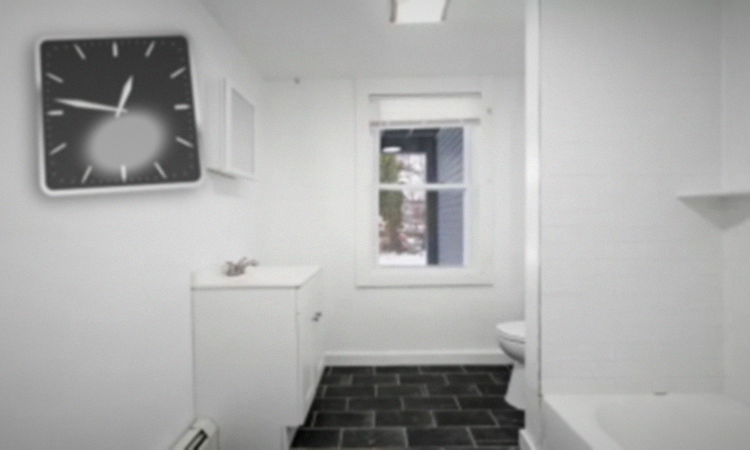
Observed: 12,47
